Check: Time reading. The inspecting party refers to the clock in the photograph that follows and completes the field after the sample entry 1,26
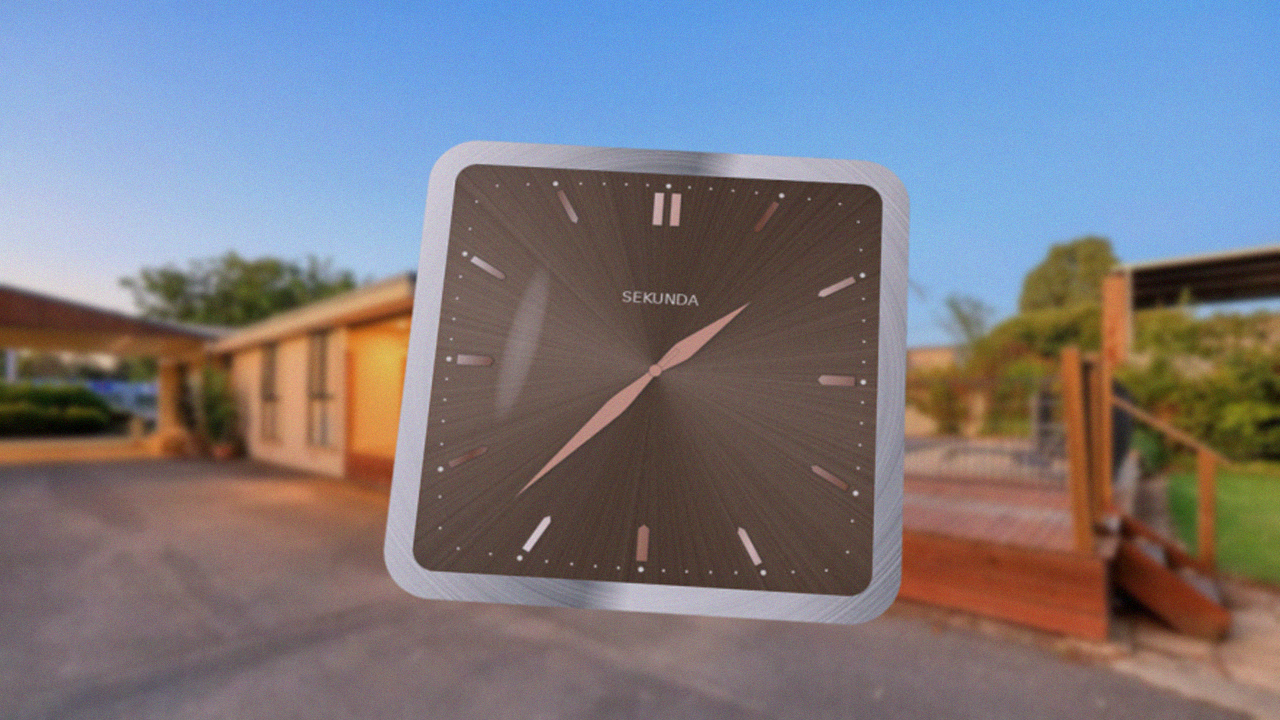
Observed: 1,37
